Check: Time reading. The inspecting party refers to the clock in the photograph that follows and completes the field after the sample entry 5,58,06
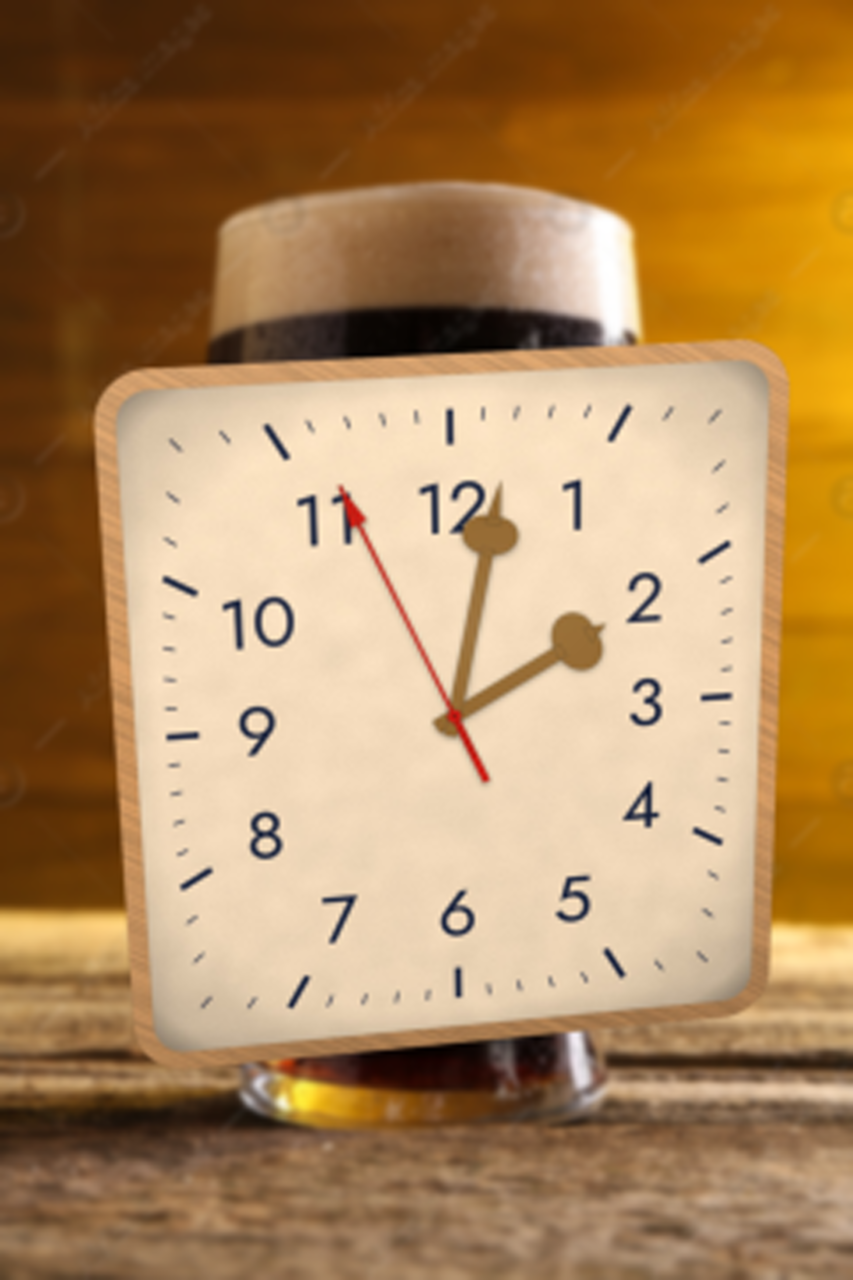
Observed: 2,01,56
